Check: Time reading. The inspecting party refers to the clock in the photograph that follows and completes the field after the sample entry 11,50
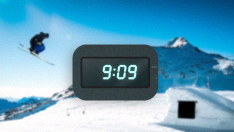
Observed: 9,09
